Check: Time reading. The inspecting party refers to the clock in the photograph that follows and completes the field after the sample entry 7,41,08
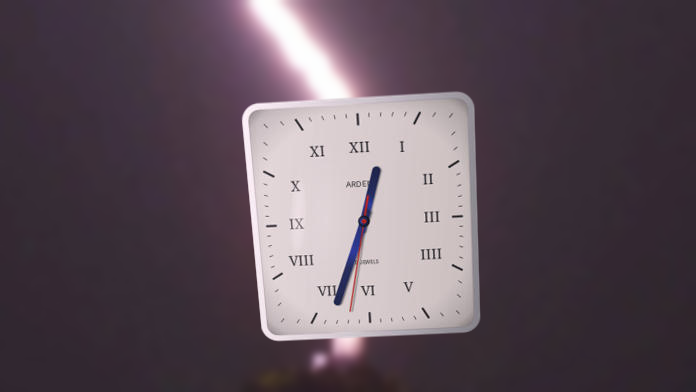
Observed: 12,33,32
